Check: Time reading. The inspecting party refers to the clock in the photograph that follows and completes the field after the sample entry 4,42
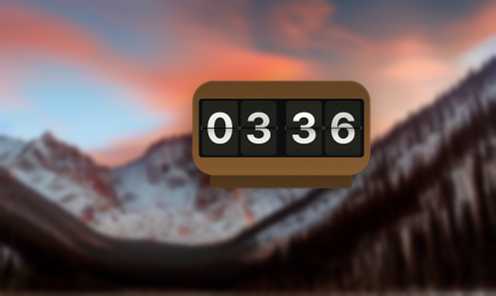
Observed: 3,36
